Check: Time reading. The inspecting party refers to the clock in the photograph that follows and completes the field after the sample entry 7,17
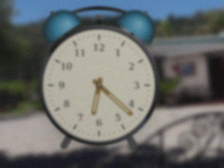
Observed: 6,22
